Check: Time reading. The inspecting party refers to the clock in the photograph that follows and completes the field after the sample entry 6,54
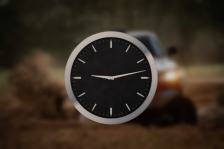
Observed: 9,13
